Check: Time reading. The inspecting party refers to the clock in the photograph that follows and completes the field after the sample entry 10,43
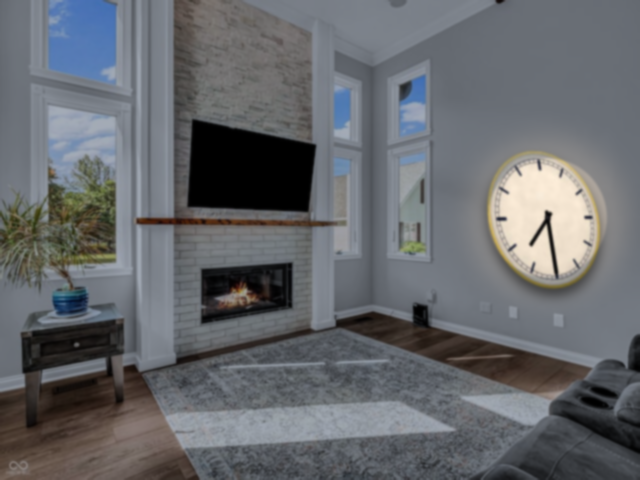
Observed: 7,30
